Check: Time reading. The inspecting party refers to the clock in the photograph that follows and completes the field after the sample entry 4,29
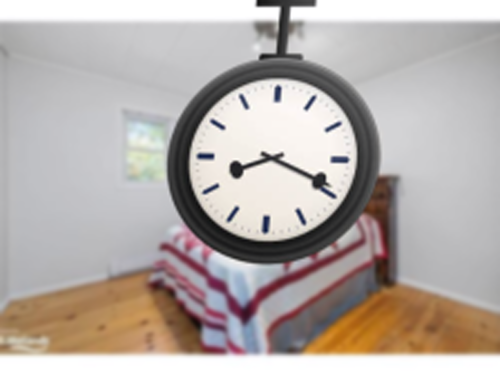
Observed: 8,19
